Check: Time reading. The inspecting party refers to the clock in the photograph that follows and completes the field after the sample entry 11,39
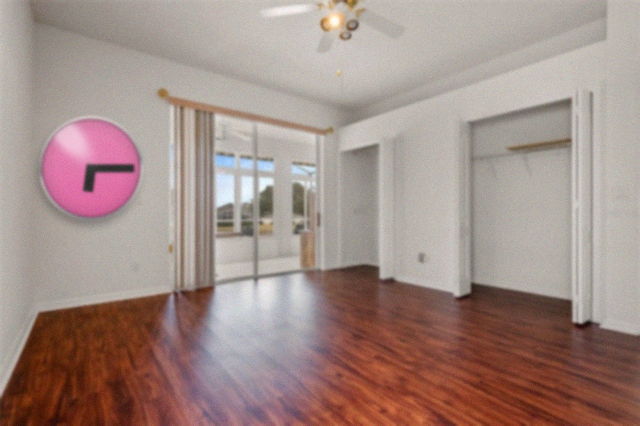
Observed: 6,15
